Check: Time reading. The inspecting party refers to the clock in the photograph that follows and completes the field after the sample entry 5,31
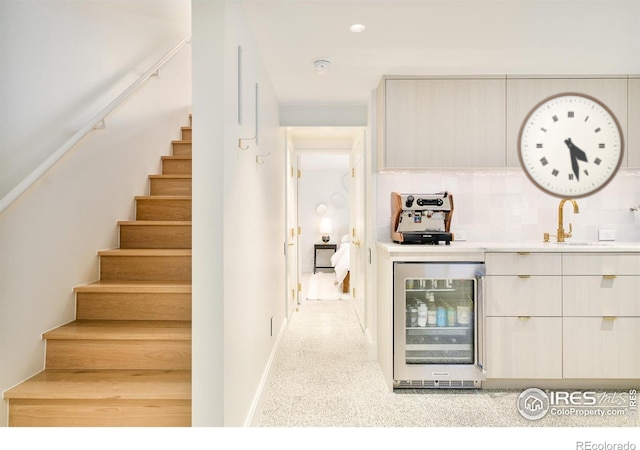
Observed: 4,28
